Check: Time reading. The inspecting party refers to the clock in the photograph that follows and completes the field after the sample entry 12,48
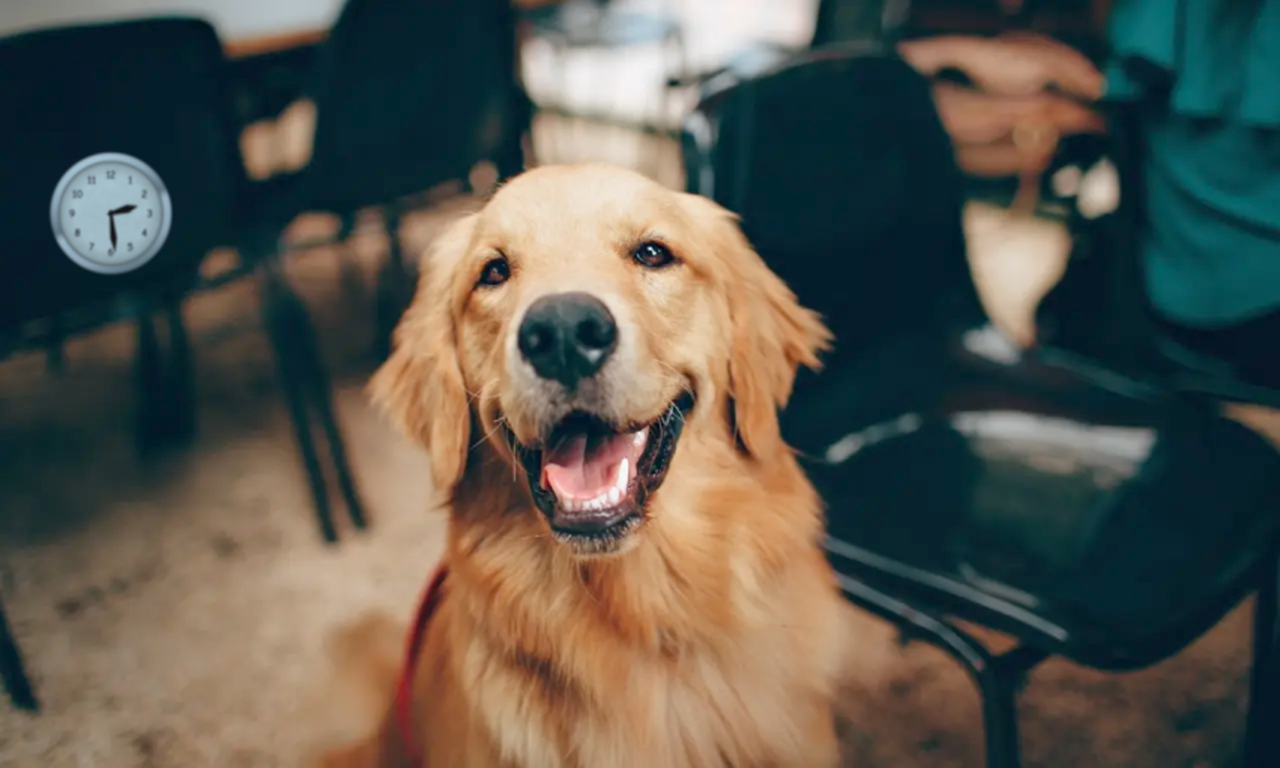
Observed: 2,29
